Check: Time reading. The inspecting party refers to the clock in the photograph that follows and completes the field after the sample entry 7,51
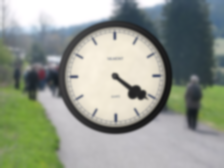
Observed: 4,21
